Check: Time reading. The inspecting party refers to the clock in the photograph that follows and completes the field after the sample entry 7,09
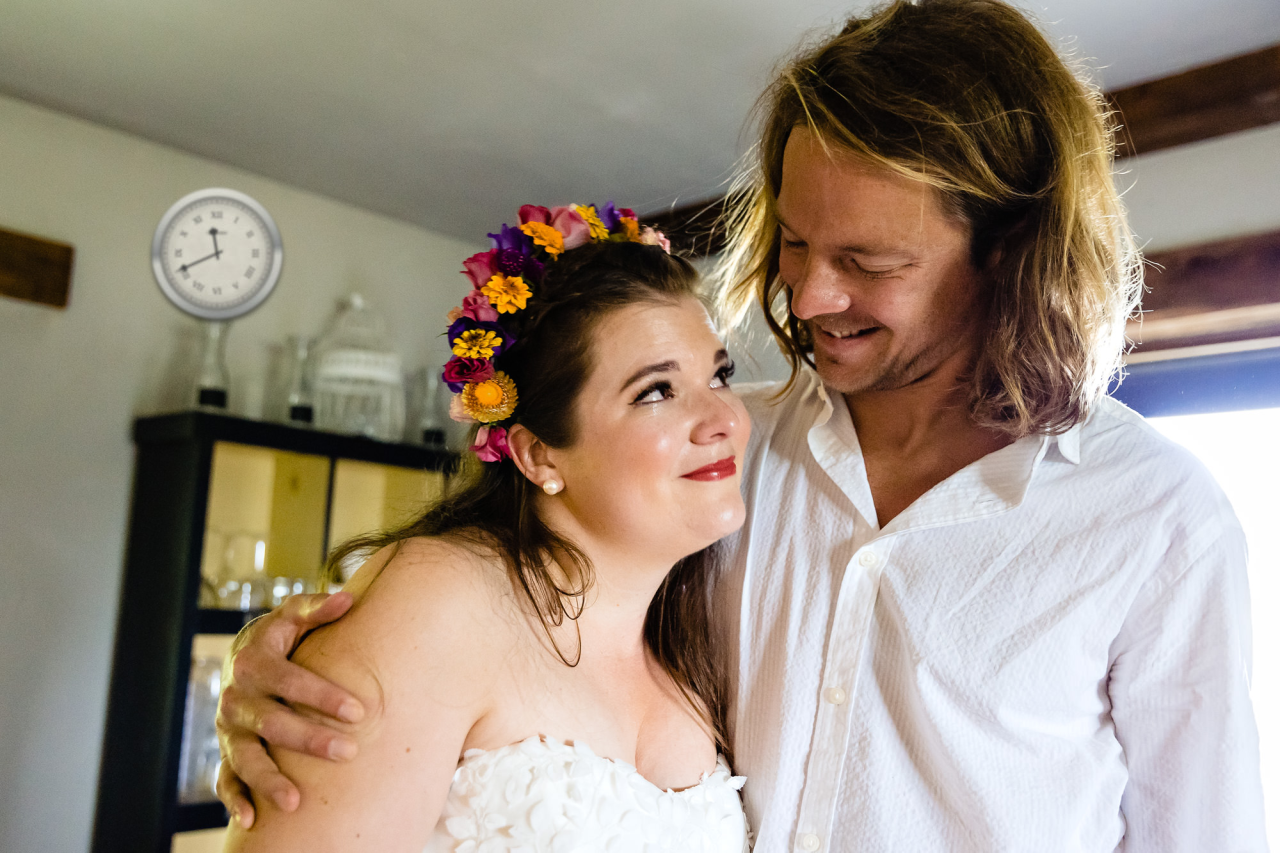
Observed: 11,41
